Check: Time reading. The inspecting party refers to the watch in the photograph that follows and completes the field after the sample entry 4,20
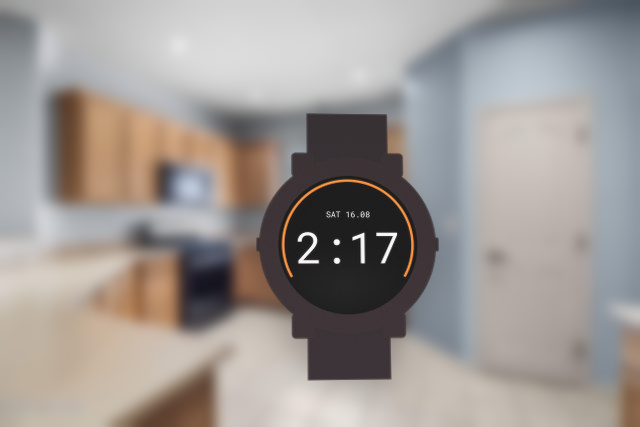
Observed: 2,17
